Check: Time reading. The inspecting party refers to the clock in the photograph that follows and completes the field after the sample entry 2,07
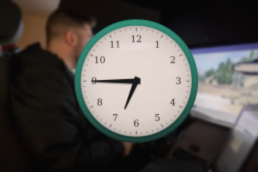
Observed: 6,45
